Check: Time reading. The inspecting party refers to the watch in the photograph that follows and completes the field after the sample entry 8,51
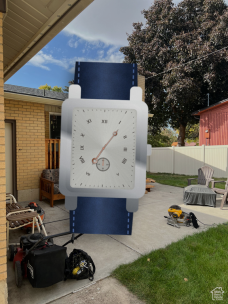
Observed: 7,06
